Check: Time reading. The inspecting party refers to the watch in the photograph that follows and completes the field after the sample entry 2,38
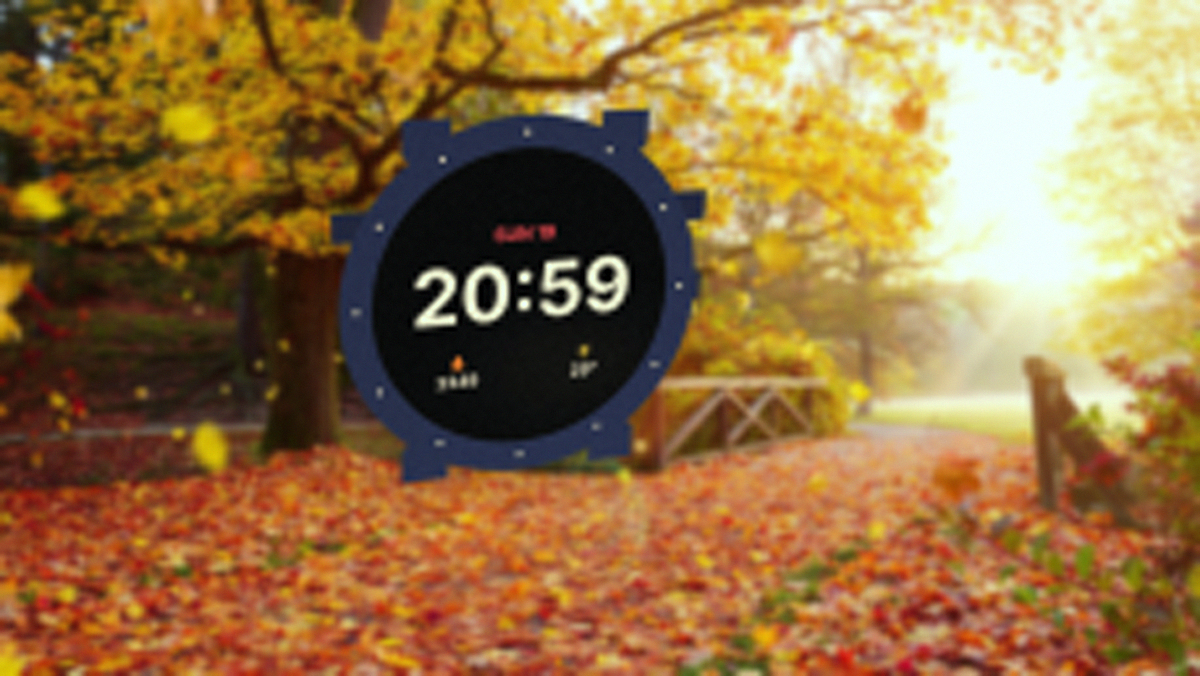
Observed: 20,59
